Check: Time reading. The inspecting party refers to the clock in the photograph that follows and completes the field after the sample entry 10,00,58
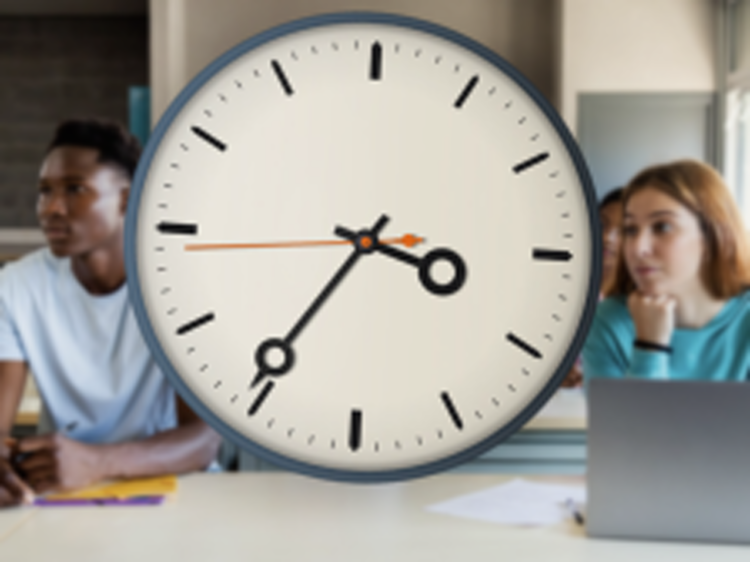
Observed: 3,35,44
